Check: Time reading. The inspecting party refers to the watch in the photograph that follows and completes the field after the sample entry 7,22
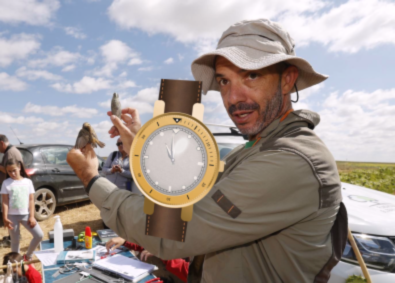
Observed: 10,59
